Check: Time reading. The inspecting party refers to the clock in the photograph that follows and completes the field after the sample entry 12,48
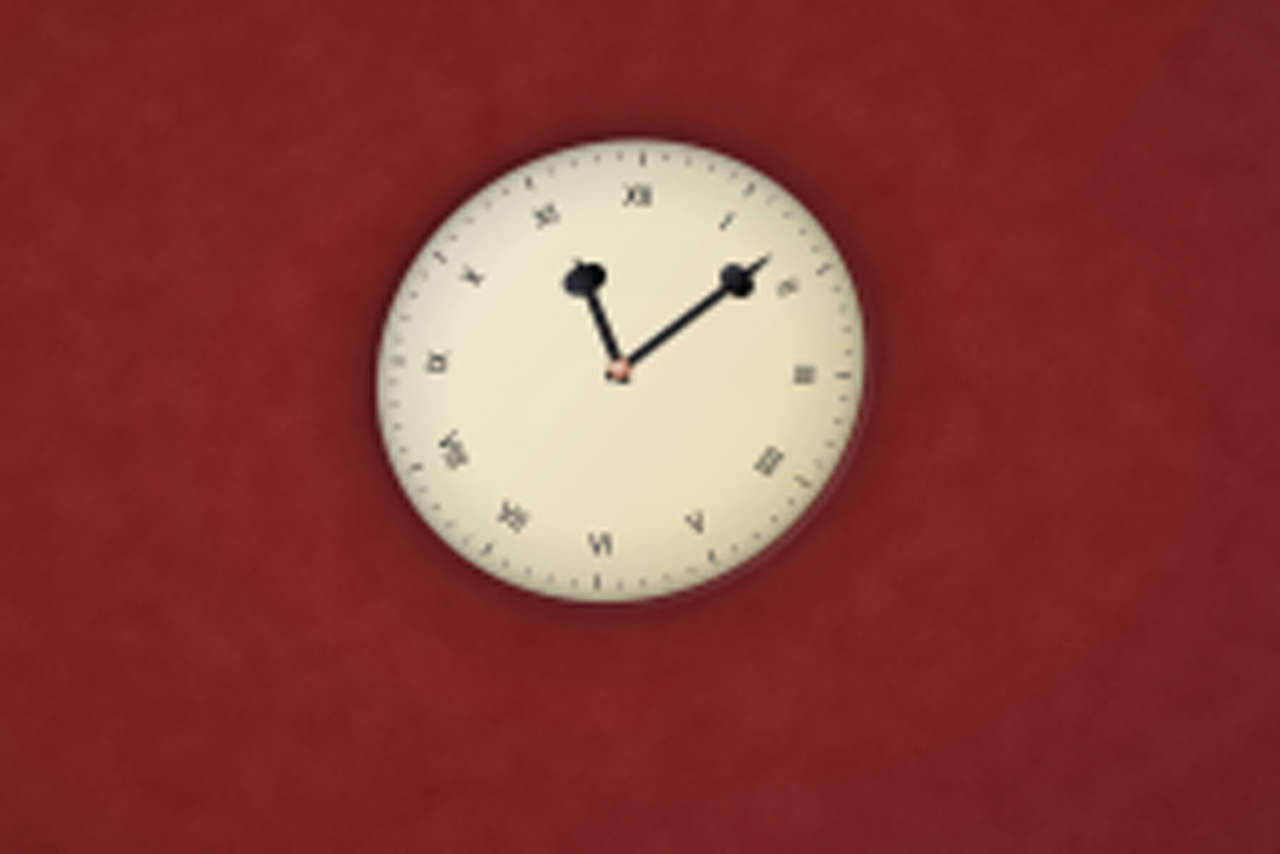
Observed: 11,08
